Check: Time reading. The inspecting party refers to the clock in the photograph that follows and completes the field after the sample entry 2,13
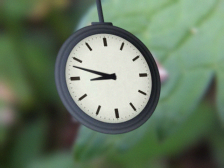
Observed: 8,48
